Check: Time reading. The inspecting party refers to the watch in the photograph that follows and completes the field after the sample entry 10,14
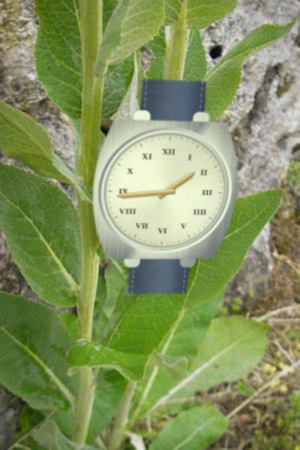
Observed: 1,44
